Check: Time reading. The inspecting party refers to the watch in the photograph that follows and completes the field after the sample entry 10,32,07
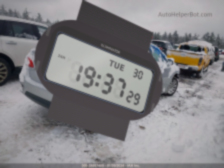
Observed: 19,37,29
